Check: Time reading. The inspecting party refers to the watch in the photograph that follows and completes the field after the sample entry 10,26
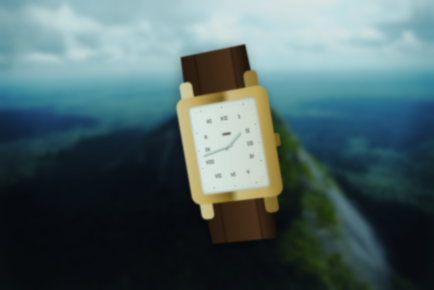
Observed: 1,43
